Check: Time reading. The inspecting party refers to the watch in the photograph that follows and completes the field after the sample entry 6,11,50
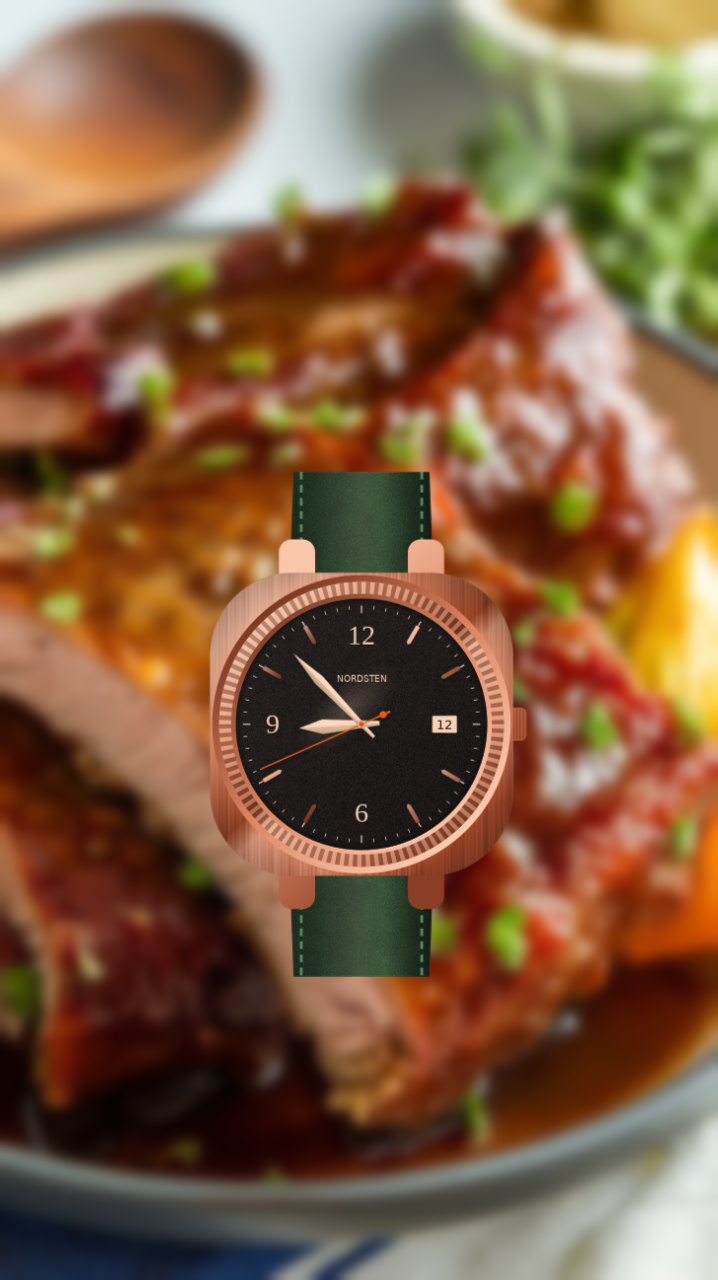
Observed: 8,52,41
